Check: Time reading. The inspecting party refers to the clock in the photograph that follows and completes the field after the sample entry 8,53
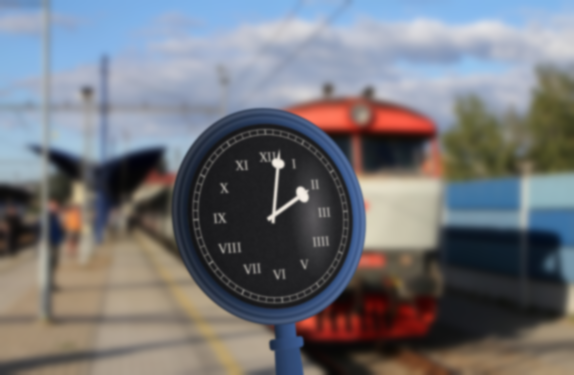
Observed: 2,02
